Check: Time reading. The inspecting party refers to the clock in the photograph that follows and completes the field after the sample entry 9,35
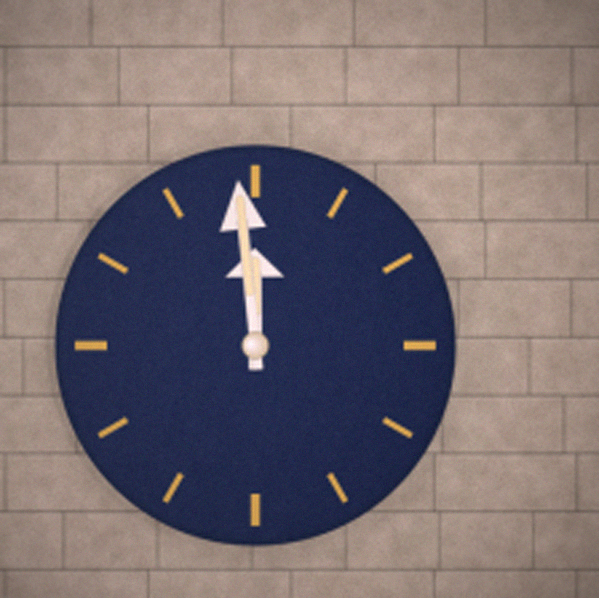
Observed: 11,59
